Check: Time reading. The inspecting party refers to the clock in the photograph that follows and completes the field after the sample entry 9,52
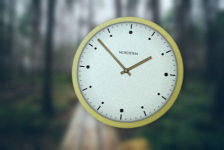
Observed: 1,52
